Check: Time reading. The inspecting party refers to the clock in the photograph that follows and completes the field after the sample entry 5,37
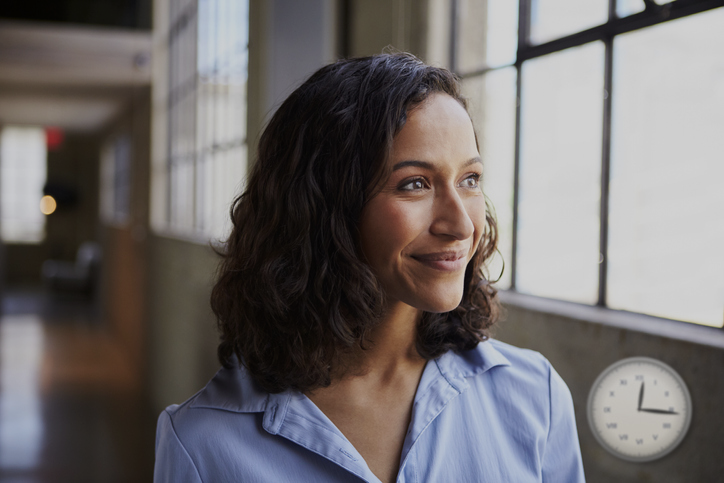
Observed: 12,16
